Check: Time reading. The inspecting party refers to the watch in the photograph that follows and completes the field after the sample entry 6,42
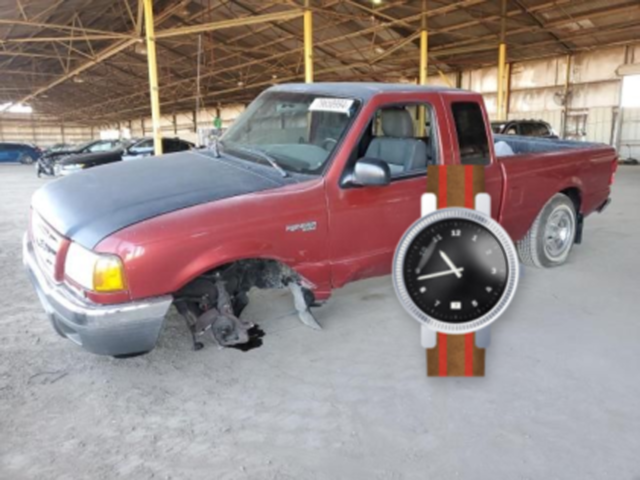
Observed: 10,43
